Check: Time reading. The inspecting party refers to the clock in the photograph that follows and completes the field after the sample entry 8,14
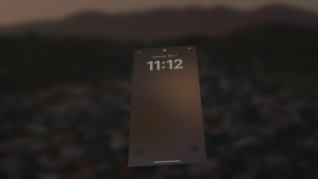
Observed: 11,12
